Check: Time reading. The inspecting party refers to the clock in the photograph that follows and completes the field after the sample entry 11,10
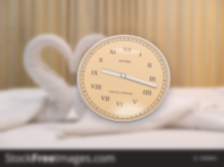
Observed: 9,17
